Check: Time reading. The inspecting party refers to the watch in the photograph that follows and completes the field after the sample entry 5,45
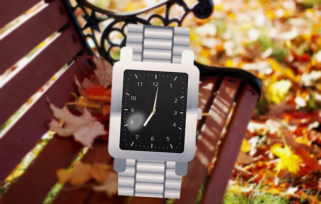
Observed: 7,01
